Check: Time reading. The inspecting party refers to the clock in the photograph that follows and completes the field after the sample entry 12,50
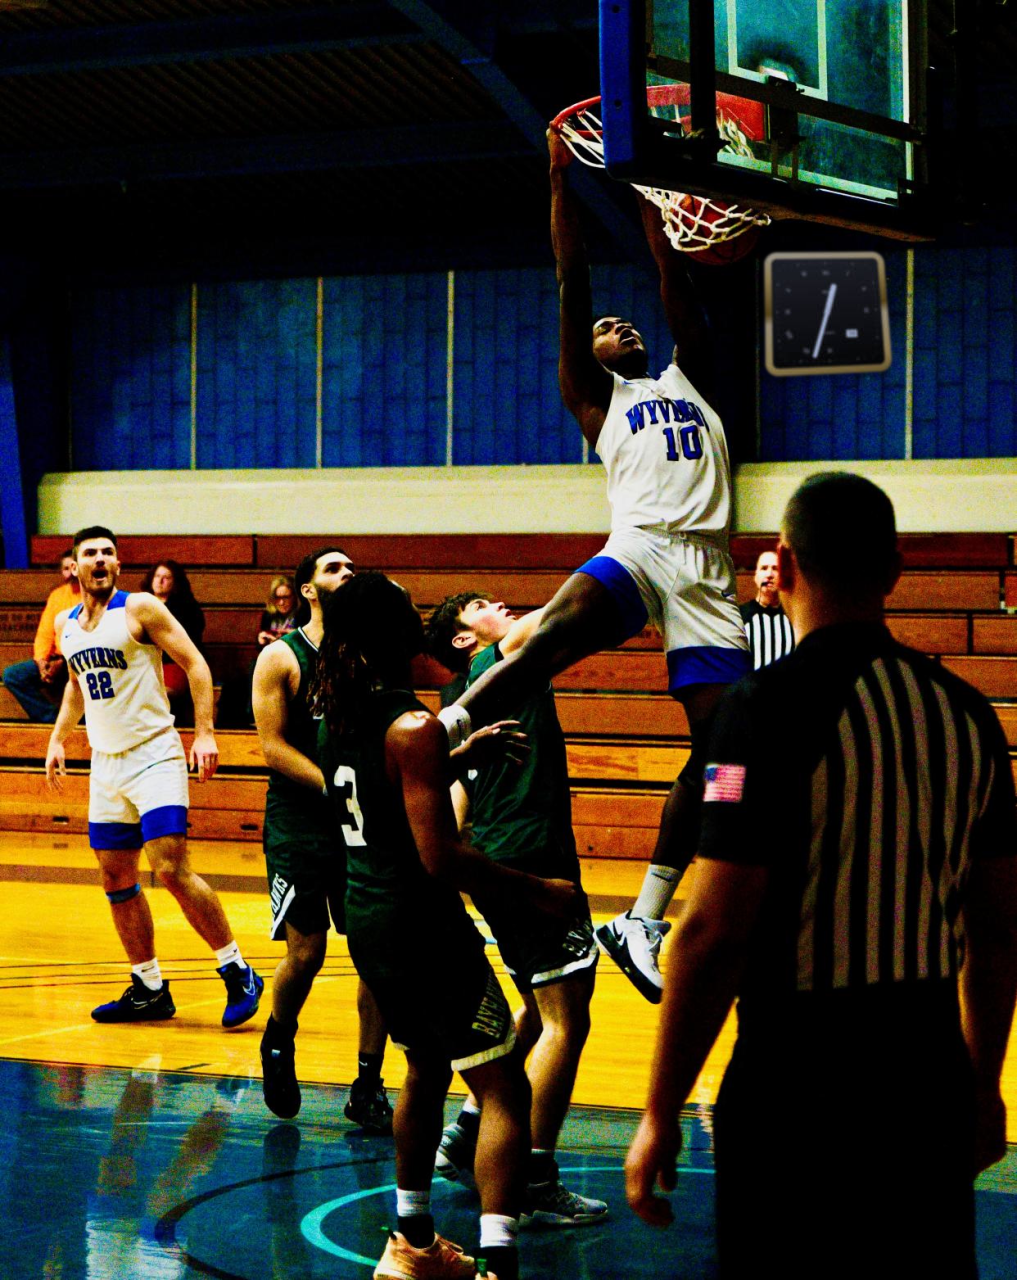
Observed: 12,33
